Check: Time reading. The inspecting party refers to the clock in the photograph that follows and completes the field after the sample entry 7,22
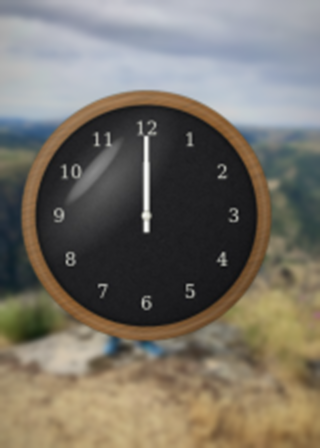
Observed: 12,00
